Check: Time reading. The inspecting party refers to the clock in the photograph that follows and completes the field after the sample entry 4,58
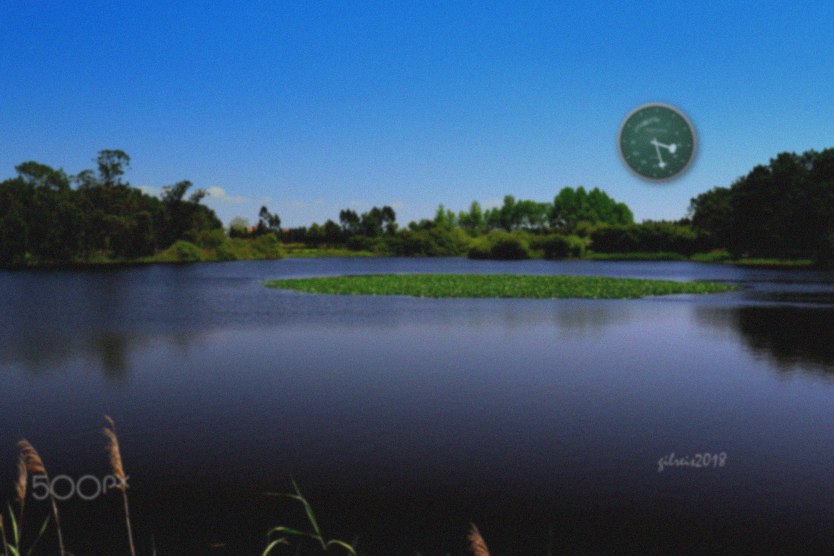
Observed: 3,27
